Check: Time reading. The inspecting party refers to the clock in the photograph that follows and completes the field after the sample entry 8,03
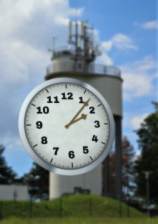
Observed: 2,07
